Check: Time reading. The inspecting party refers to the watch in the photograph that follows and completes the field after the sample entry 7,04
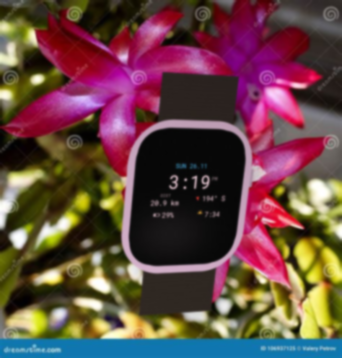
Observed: 3,19
